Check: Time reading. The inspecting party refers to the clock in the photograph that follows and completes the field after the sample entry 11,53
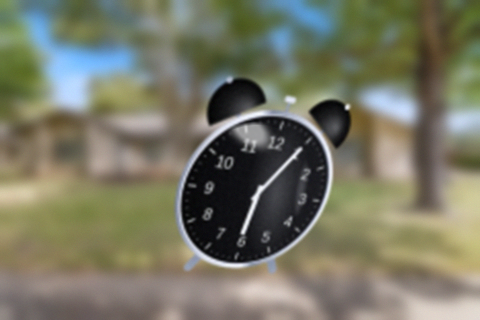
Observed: 6,05
